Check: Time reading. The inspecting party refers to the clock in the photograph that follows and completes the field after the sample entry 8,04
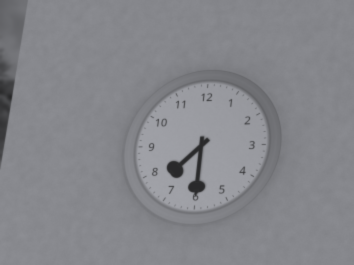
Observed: 7,30
